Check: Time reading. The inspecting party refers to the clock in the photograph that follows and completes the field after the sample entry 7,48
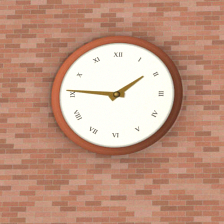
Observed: 1,46
